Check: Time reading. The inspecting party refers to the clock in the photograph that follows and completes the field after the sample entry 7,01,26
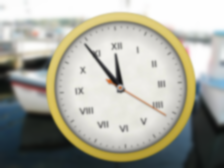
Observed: 11,54,21
